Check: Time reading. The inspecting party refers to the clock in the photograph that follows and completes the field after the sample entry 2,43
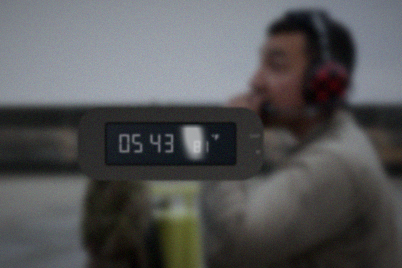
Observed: 5,43
